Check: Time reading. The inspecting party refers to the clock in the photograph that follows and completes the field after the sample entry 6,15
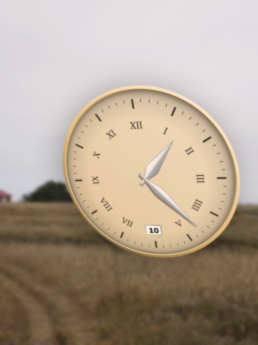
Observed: 1,23
